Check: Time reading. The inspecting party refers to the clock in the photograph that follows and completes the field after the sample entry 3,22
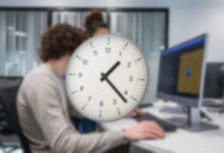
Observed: 1,22
